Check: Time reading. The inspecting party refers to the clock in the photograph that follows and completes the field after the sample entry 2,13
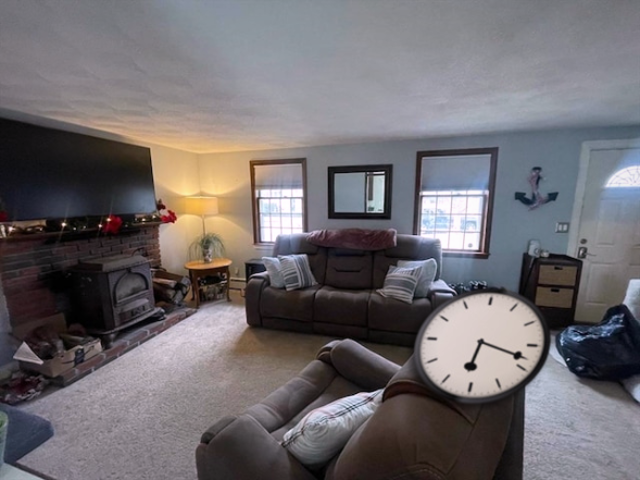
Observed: 6,18
